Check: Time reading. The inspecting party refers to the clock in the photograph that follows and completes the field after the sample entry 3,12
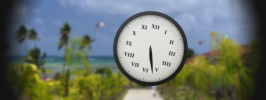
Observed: 5,27
